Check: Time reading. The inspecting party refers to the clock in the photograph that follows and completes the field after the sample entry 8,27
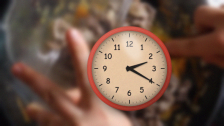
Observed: 2,20
